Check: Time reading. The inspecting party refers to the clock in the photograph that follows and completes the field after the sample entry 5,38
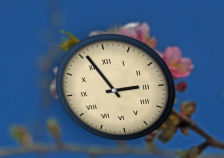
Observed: 2,56
